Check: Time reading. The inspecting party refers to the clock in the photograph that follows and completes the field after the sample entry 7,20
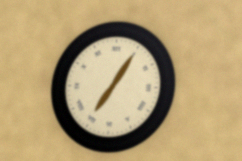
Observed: 7,05
